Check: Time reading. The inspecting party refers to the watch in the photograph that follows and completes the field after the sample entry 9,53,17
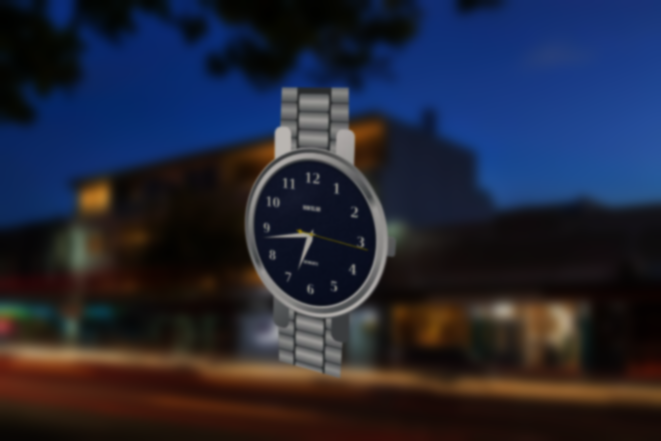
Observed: 6,43,16
